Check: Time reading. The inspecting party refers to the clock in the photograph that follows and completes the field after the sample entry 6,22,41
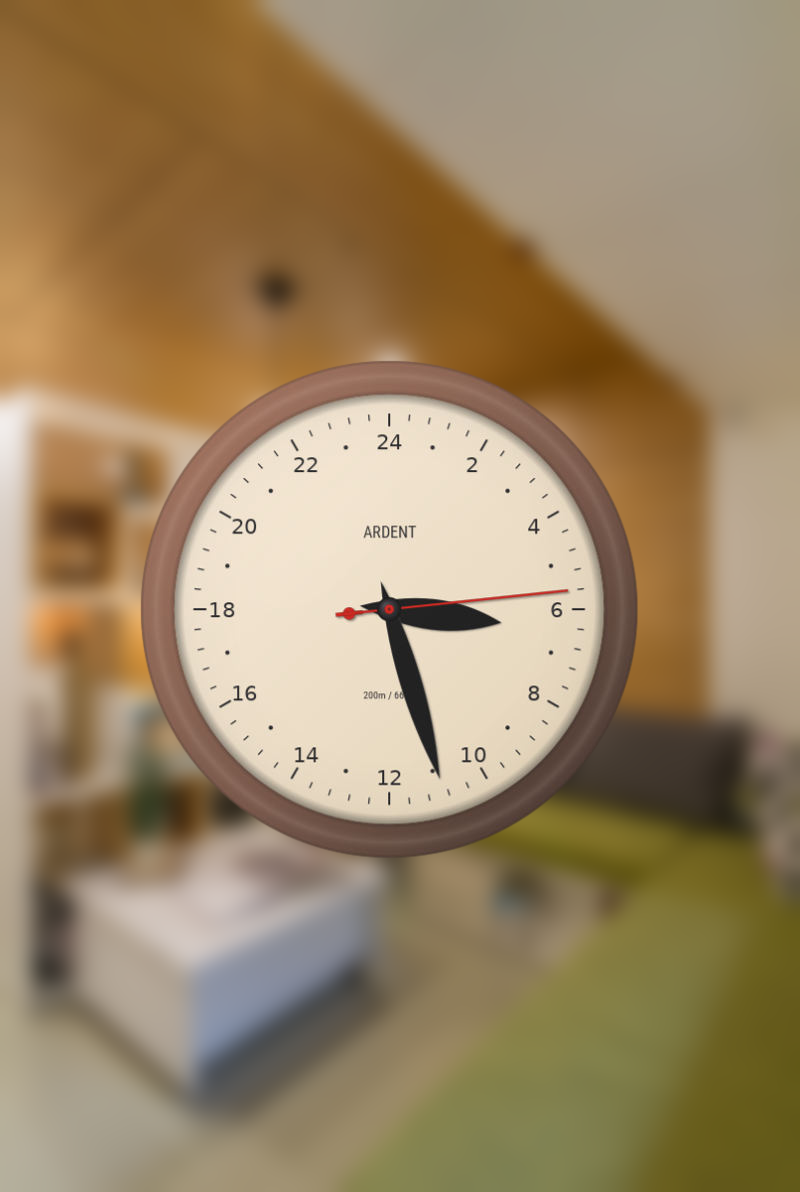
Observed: 6,27,14
